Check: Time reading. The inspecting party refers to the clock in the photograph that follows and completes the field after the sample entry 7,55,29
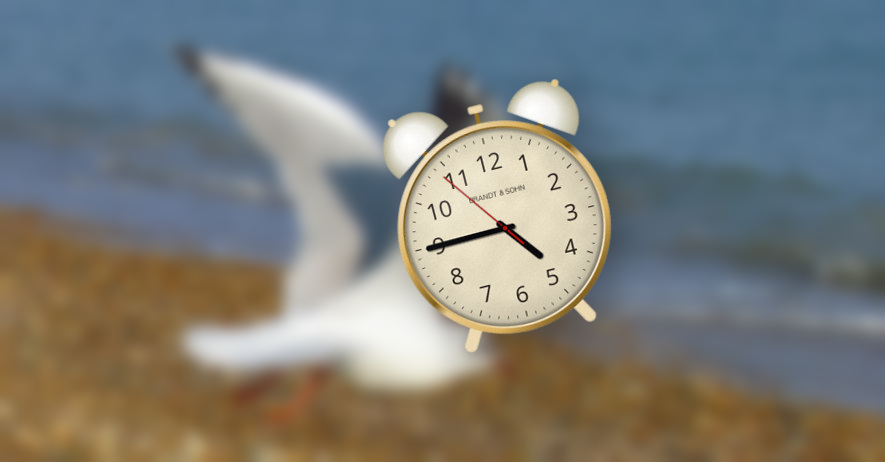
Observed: 4,44,54
